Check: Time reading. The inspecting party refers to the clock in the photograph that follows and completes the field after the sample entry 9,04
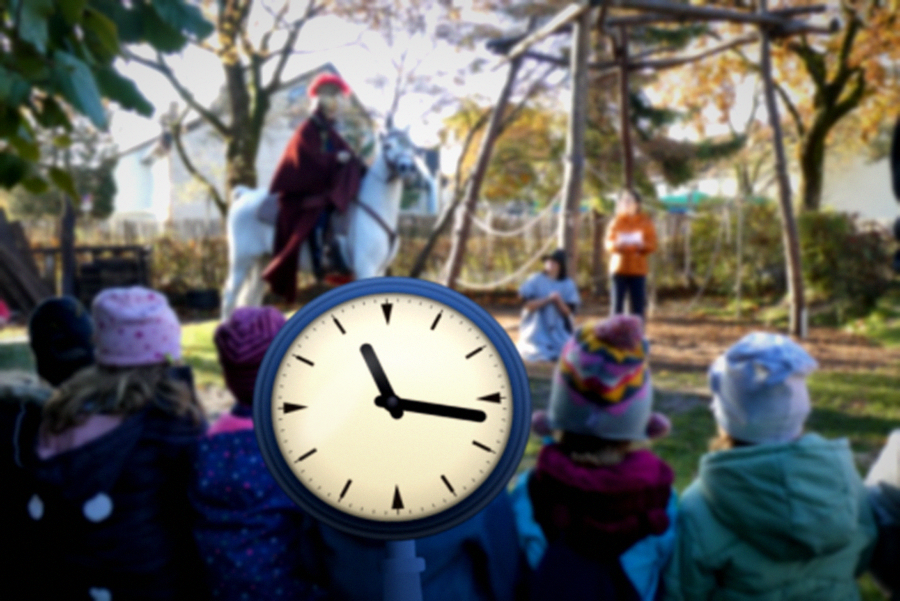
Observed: 11,17
